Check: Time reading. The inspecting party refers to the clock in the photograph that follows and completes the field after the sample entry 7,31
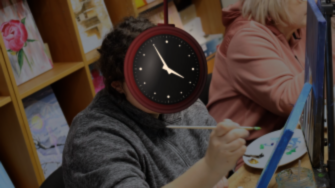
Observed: 3,55
